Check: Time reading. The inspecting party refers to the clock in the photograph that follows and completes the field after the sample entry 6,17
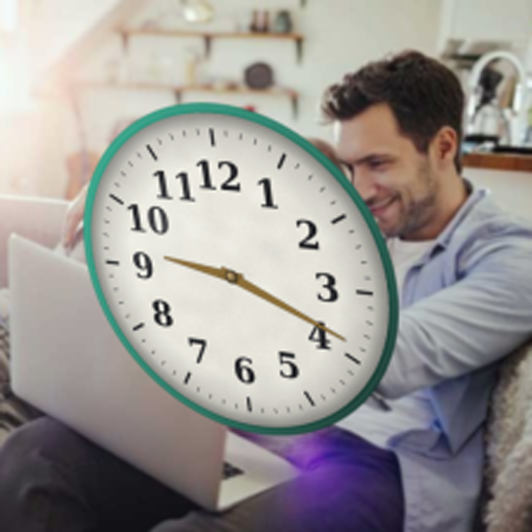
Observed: 9,19
